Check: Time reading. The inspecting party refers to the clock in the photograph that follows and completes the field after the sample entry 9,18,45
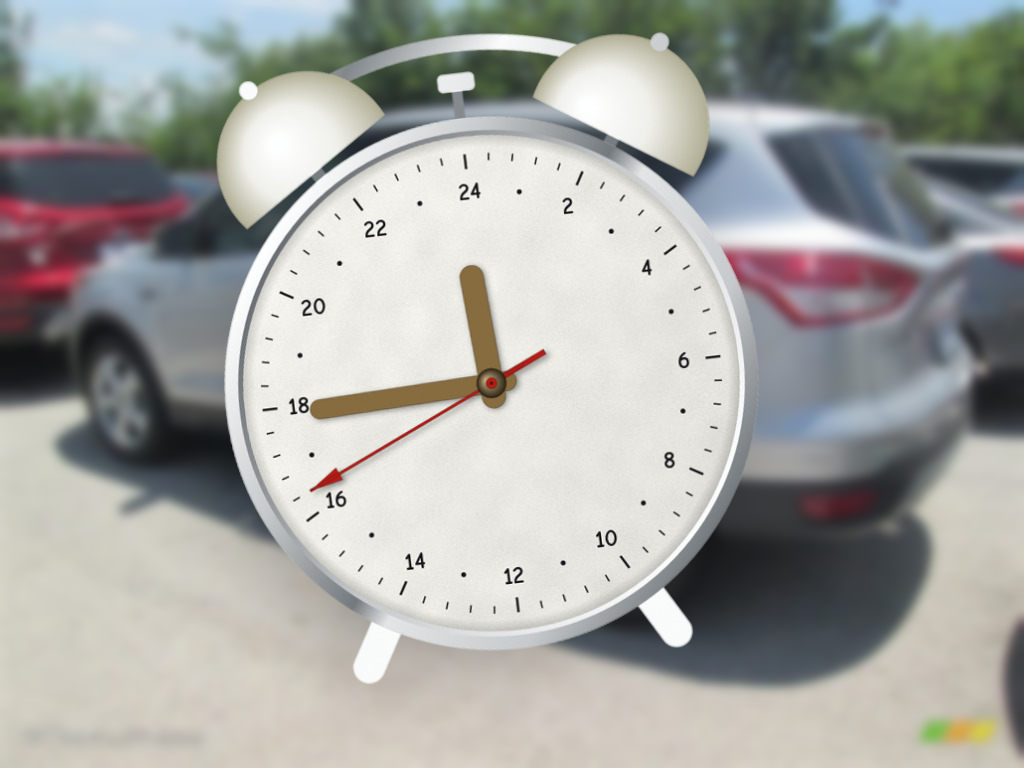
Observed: 23,44,41
